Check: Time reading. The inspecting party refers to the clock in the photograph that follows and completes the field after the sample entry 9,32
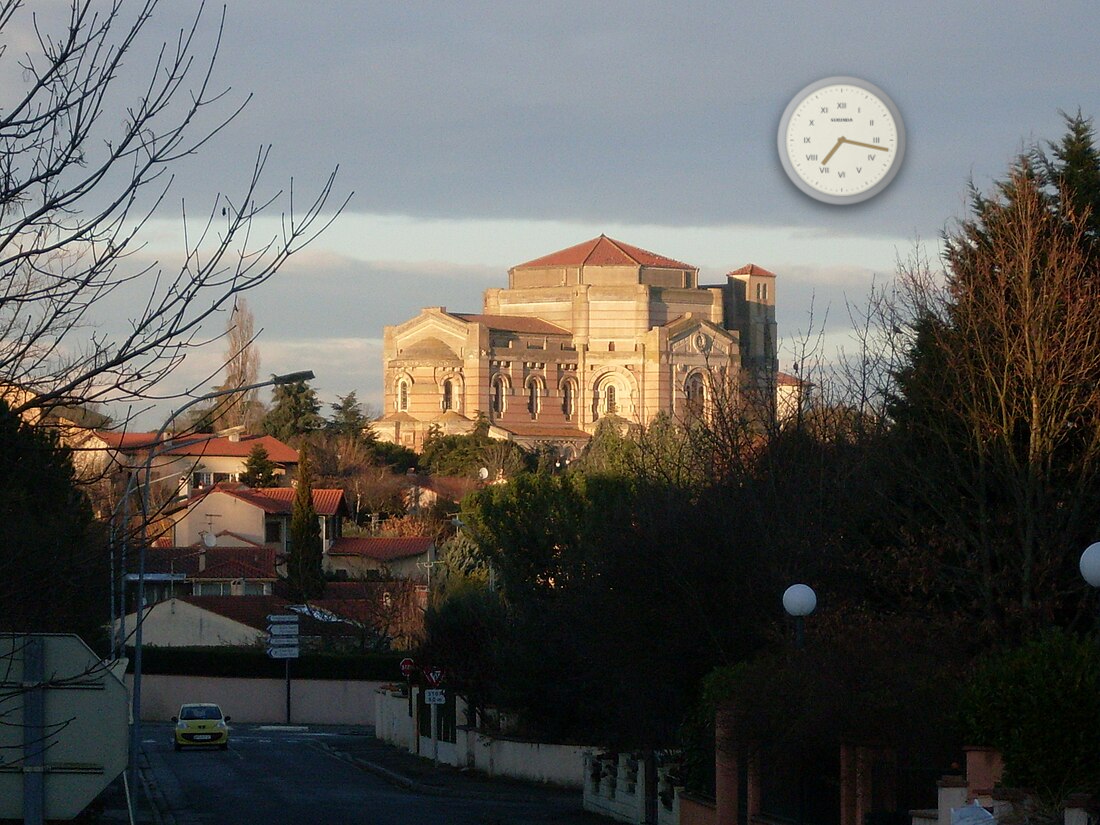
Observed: 7,17
